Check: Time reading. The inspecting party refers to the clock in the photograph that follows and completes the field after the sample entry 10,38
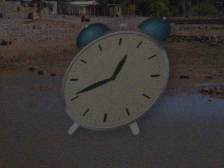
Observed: 12,41
